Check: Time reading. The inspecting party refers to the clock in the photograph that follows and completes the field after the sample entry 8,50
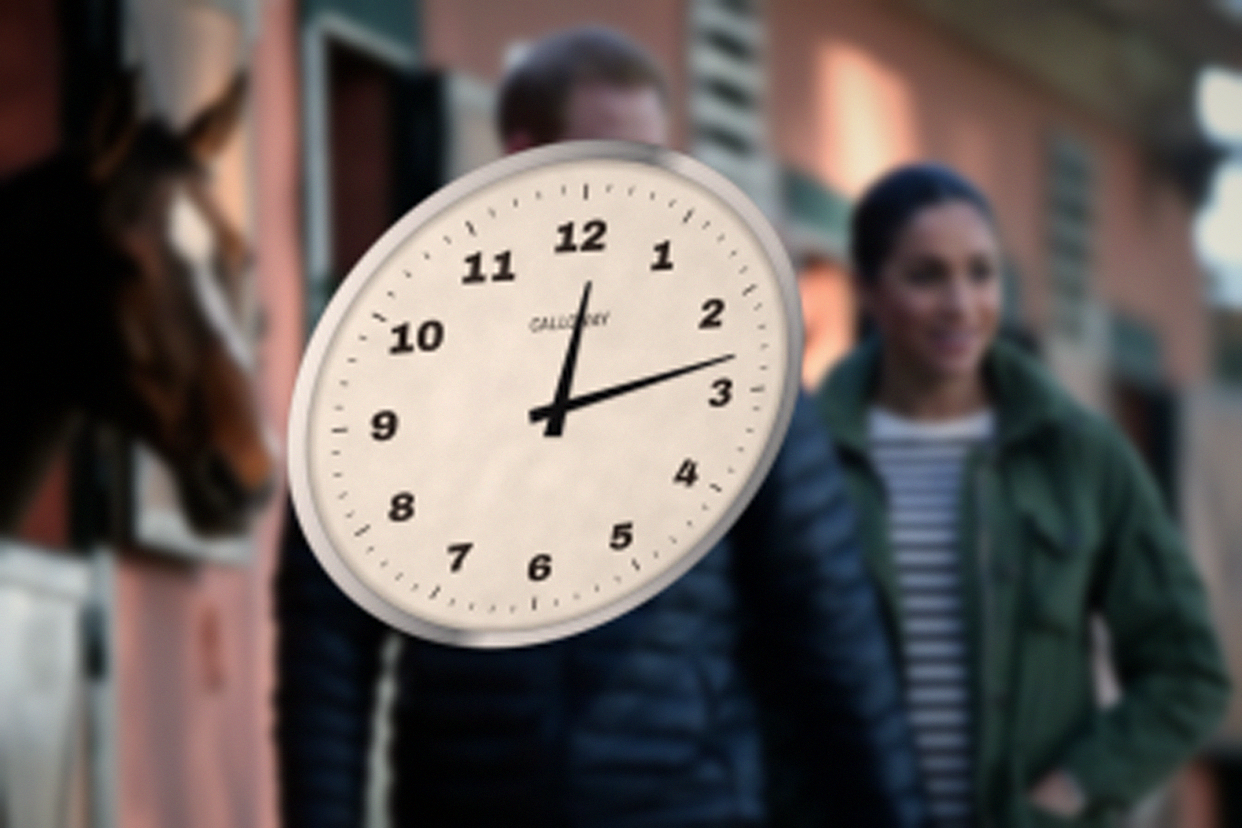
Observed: 12,13
